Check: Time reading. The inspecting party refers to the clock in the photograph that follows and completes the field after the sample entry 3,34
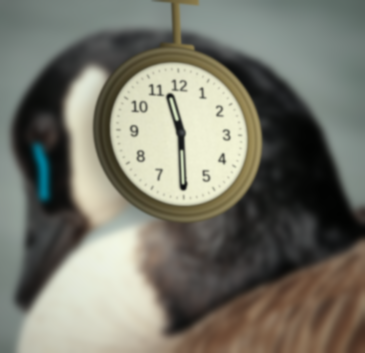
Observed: 11,30
